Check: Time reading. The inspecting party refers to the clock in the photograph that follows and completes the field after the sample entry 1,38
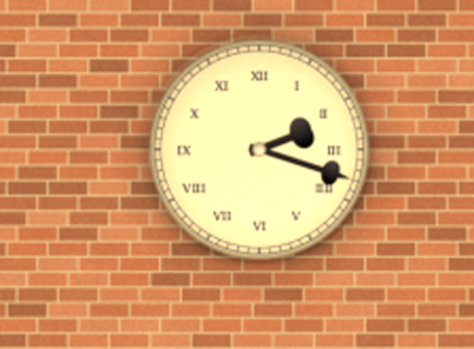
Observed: 2,18
